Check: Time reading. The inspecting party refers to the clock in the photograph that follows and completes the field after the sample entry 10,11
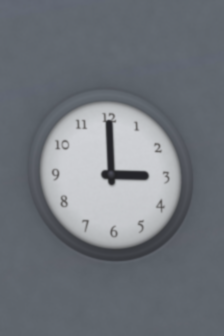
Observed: 3,00
